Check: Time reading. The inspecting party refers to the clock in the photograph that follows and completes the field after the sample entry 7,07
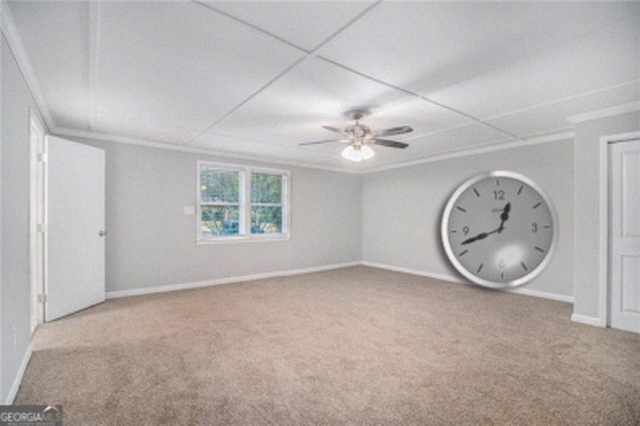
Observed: 12,42
